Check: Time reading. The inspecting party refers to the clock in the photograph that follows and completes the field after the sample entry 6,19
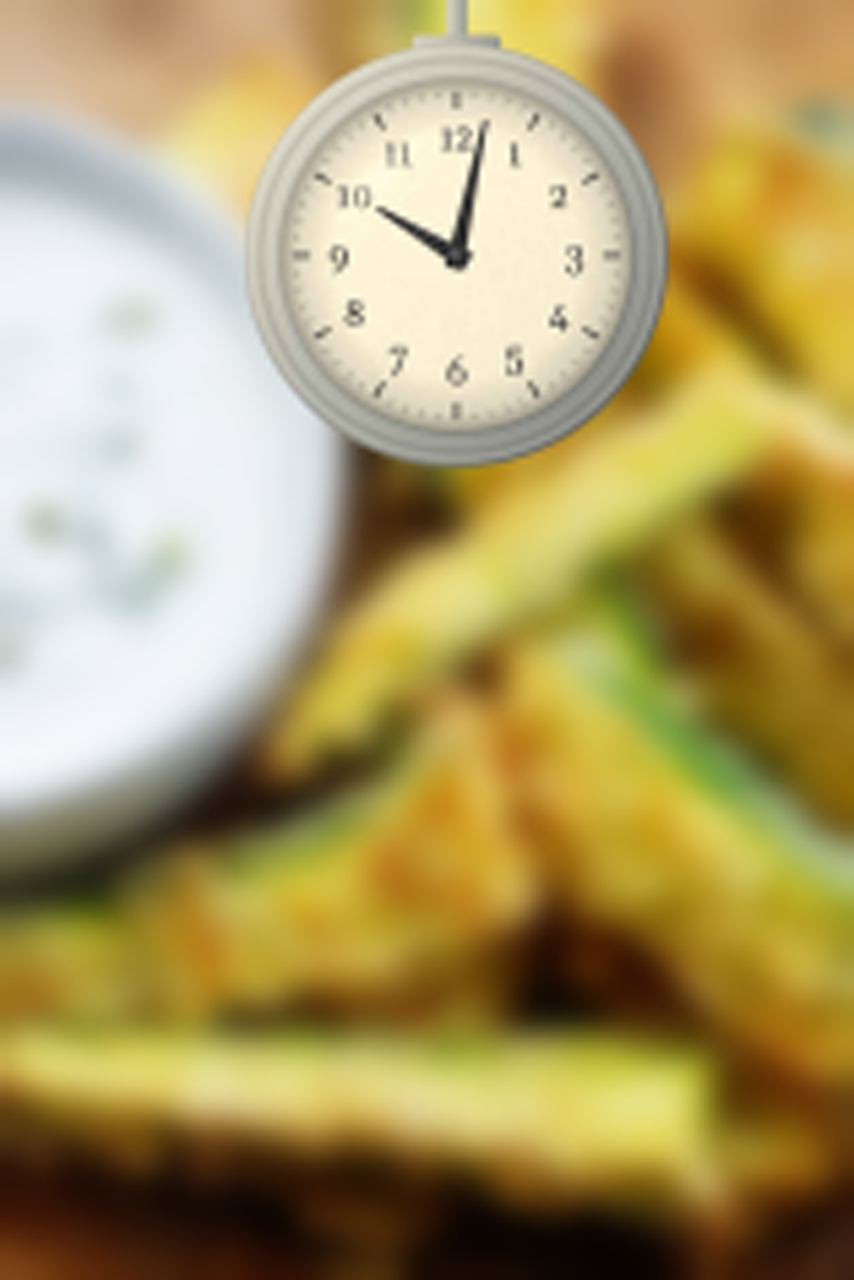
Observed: 10,02
